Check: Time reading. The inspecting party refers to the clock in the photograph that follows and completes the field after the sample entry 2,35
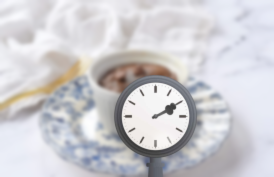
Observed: 2,10
